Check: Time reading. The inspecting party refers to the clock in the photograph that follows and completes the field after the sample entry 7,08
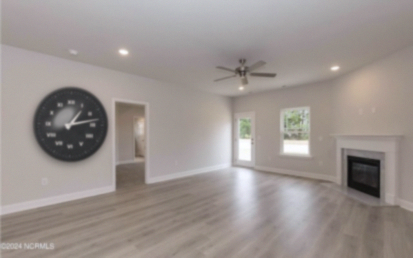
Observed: 1,13
